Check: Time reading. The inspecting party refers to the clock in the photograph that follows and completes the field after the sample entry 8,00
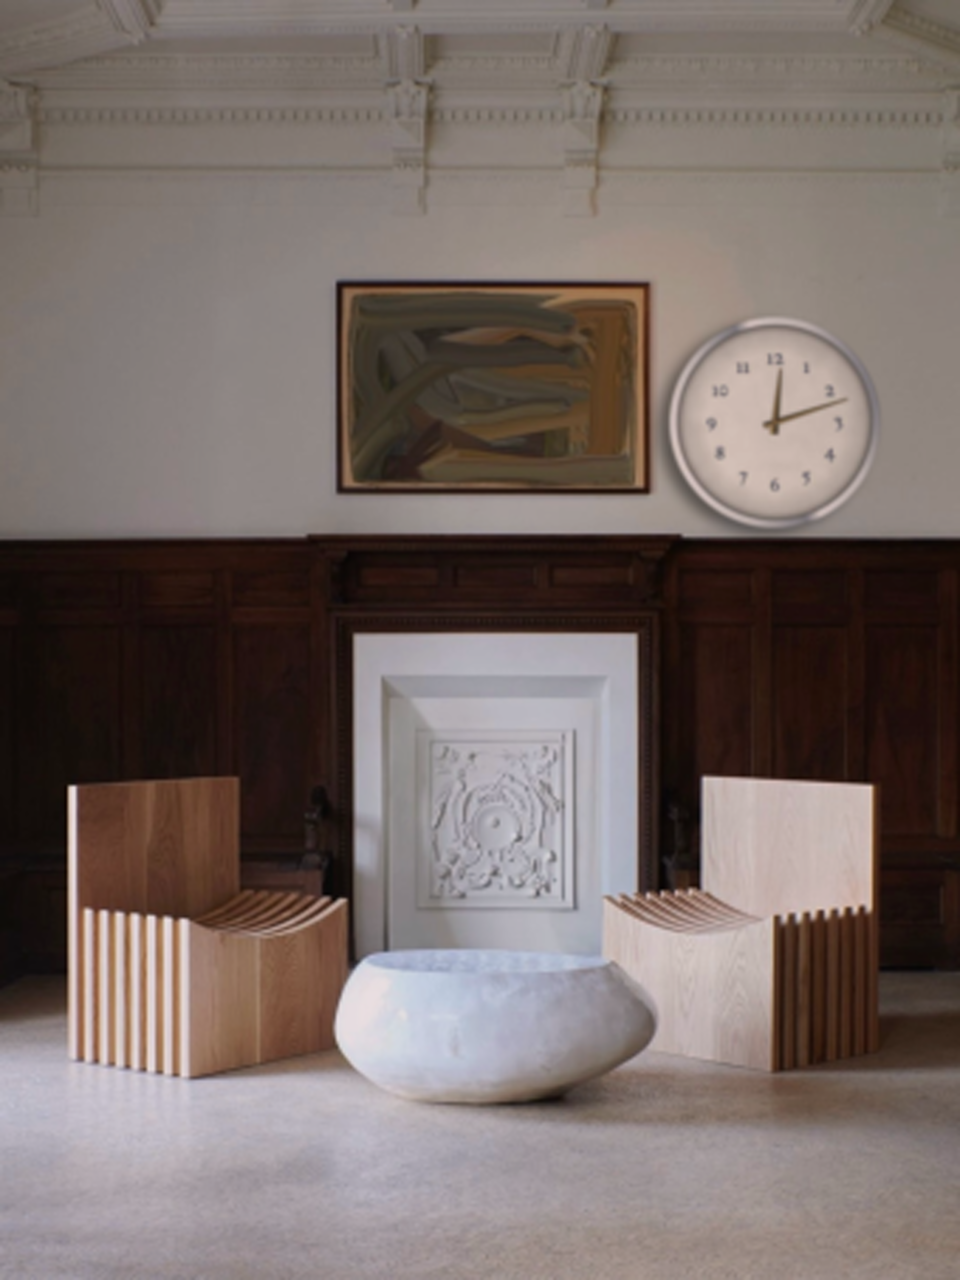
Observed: 12,12
